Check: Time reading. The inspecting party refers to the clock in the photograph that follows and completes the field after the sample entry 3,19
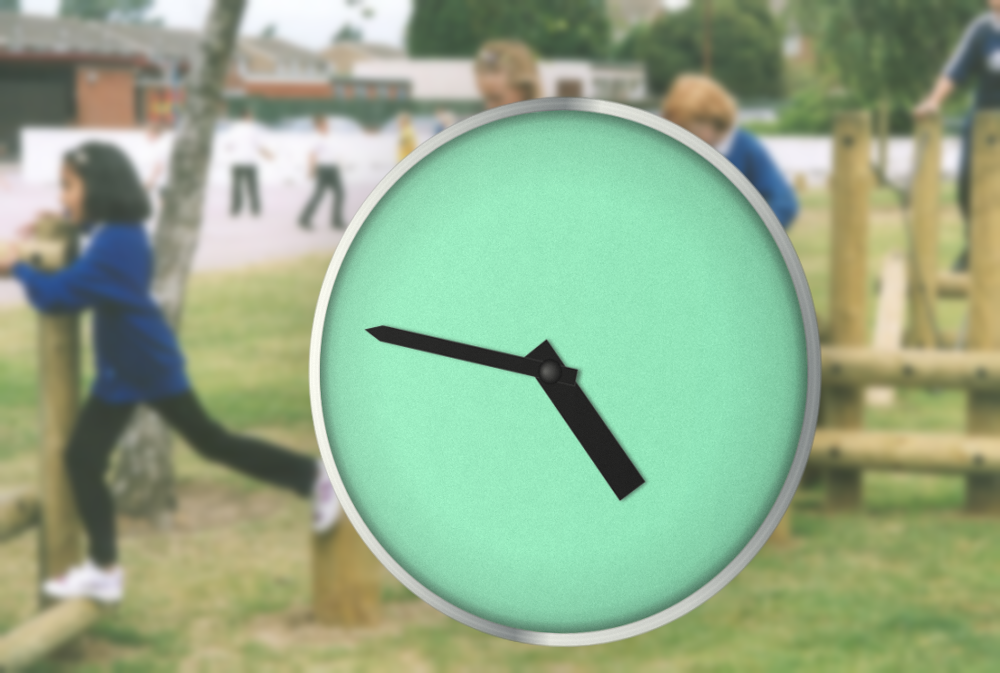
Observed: 4,47
